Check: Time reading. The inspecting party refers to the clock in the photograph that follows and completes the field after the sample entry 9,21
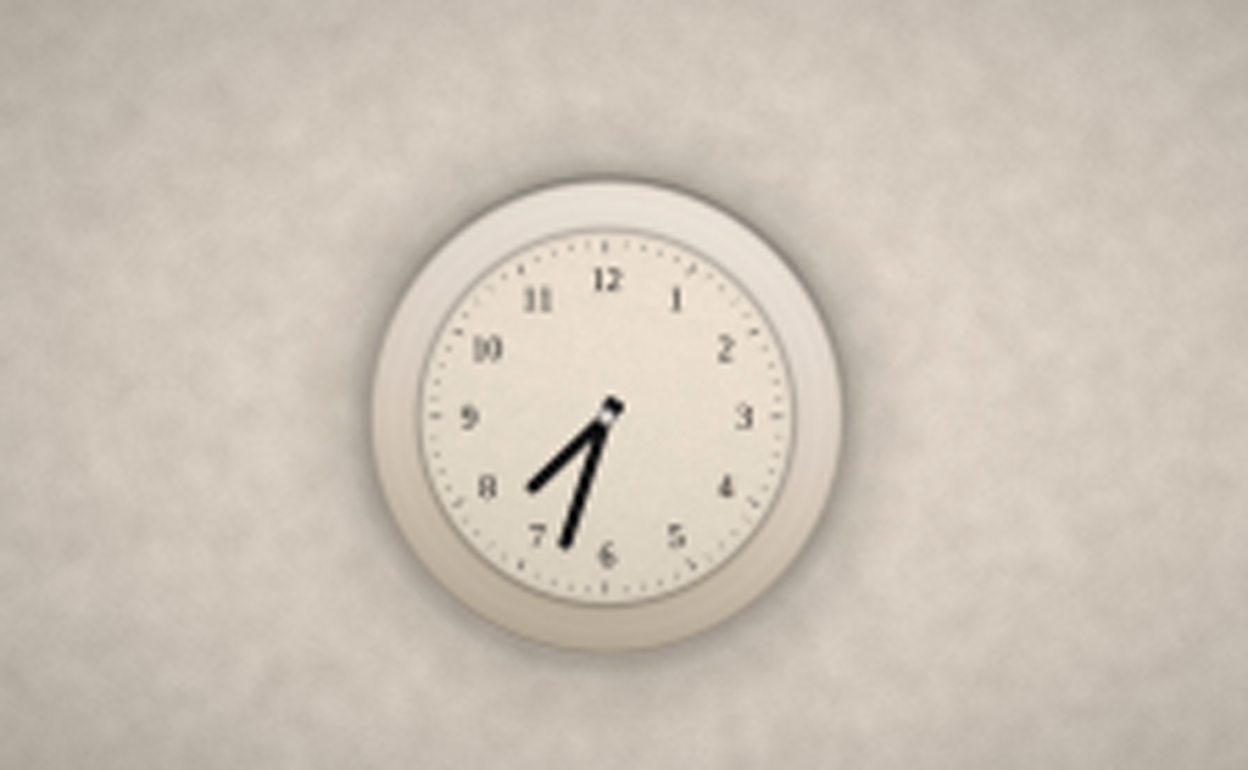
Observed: 7,33
